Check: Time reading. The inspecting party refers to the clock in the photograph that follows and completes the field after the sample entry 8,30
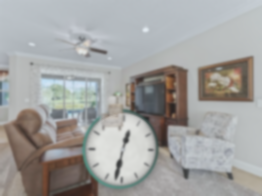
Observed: 12,32
